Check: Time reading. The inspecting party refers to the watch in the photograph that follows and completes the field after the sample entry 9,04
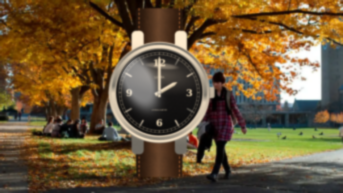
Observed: 2,00
